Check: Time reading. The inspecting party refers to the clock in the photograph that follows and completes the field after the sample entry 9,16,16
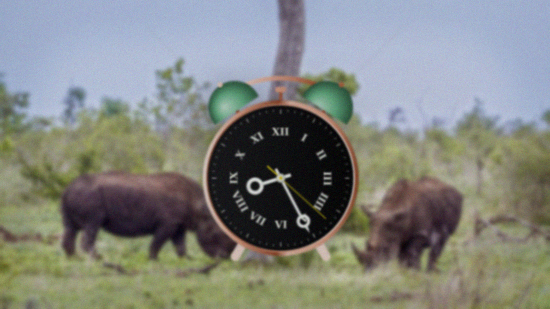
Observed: 8,25,22
